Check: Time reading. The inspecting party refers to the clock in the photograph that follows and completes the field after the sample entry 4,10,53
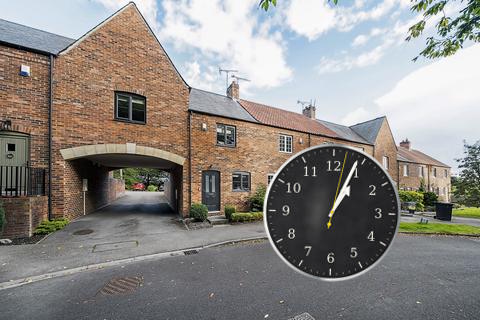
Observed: 1,04,02
